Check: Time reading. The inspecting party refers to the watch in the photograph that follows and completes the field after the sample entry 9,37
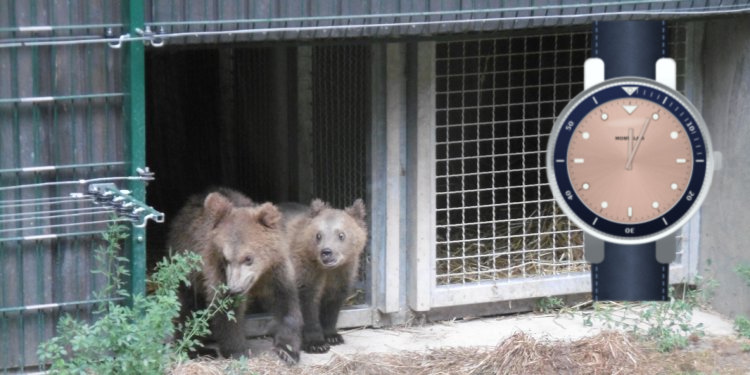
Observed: 12,04
